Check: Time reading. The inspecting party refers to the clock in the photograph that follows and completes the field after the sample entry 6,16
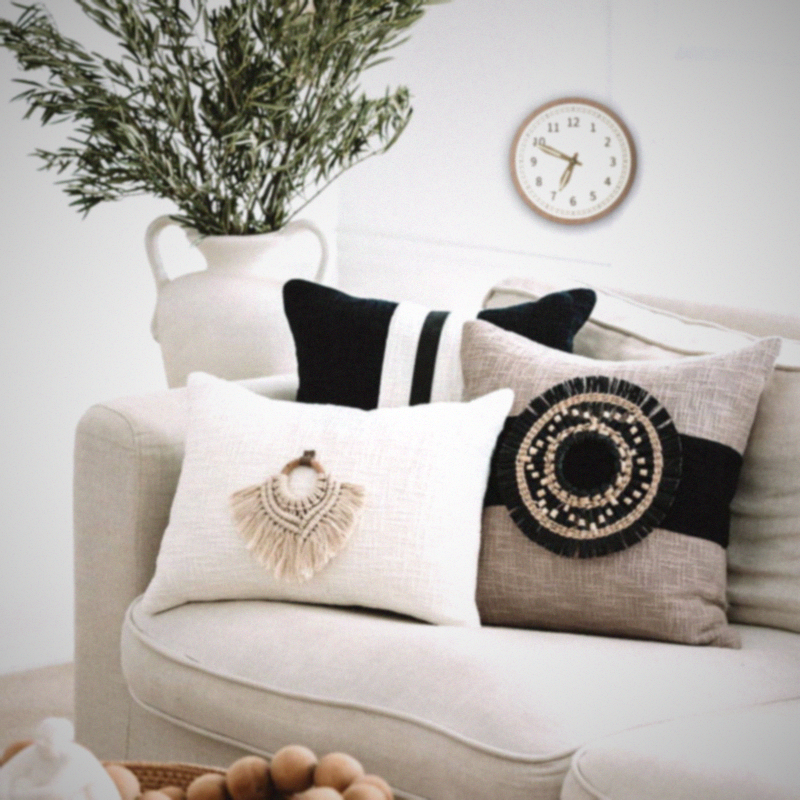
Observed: 6,49
